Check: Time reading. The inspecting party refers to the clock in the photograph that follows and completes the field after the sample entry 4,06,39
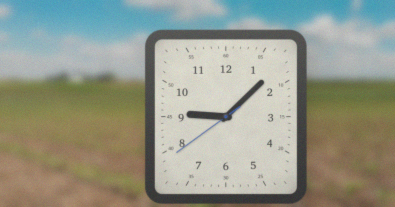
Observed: 9,07,39
